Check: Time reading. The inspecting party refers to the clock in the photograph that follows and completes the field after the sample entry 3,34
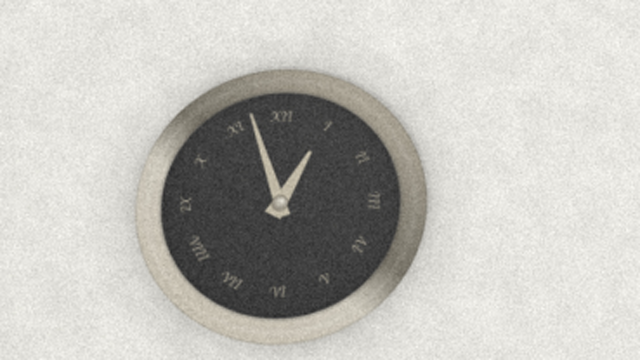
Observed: 12,57
